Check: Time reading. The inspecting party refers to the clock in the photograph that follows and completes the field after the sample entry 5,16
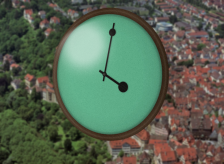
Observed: 4,02
